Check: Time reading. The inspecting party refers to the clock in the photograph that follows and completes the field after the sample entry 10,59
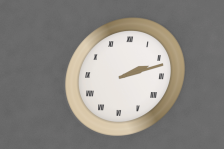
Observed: 2,12
